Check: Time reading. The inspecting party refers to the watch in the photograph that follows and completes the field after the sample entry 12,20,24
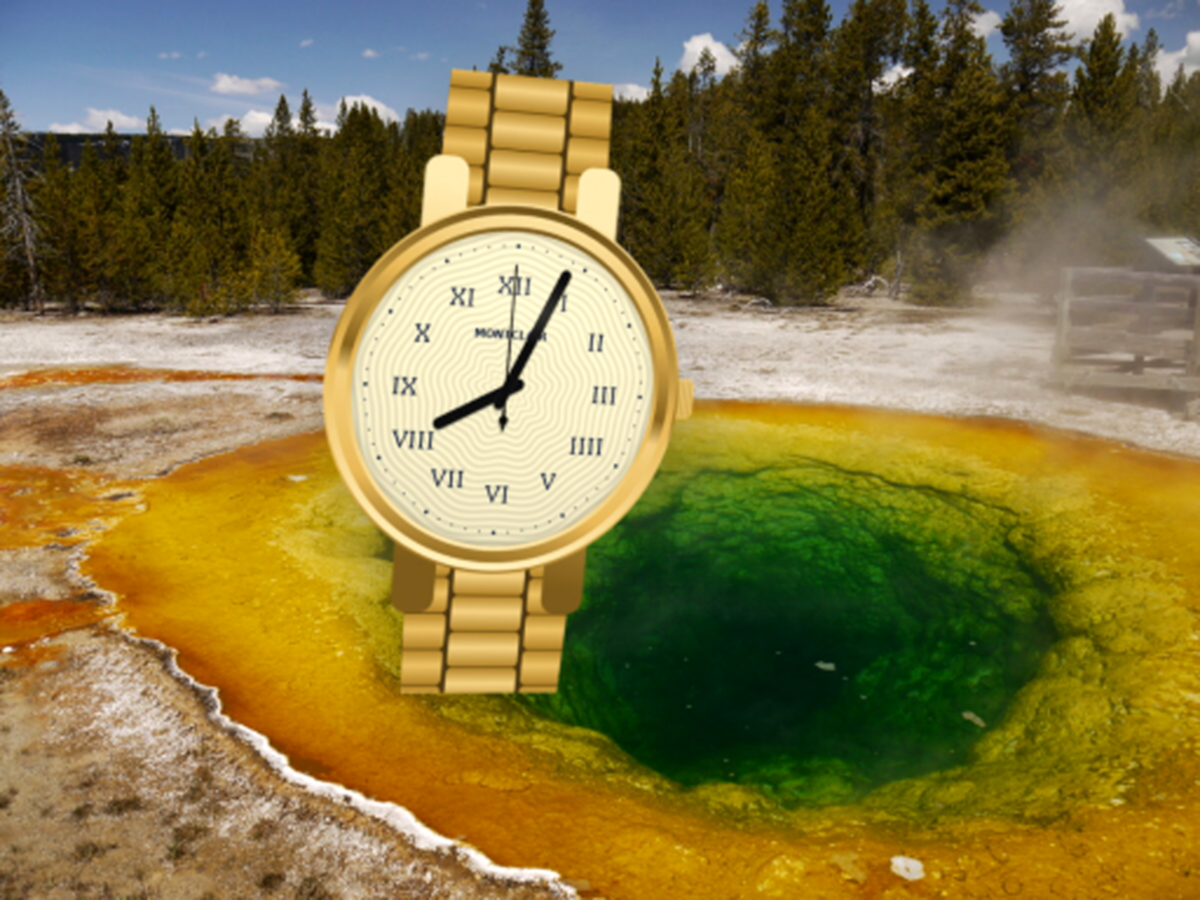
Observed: 8,04,00
